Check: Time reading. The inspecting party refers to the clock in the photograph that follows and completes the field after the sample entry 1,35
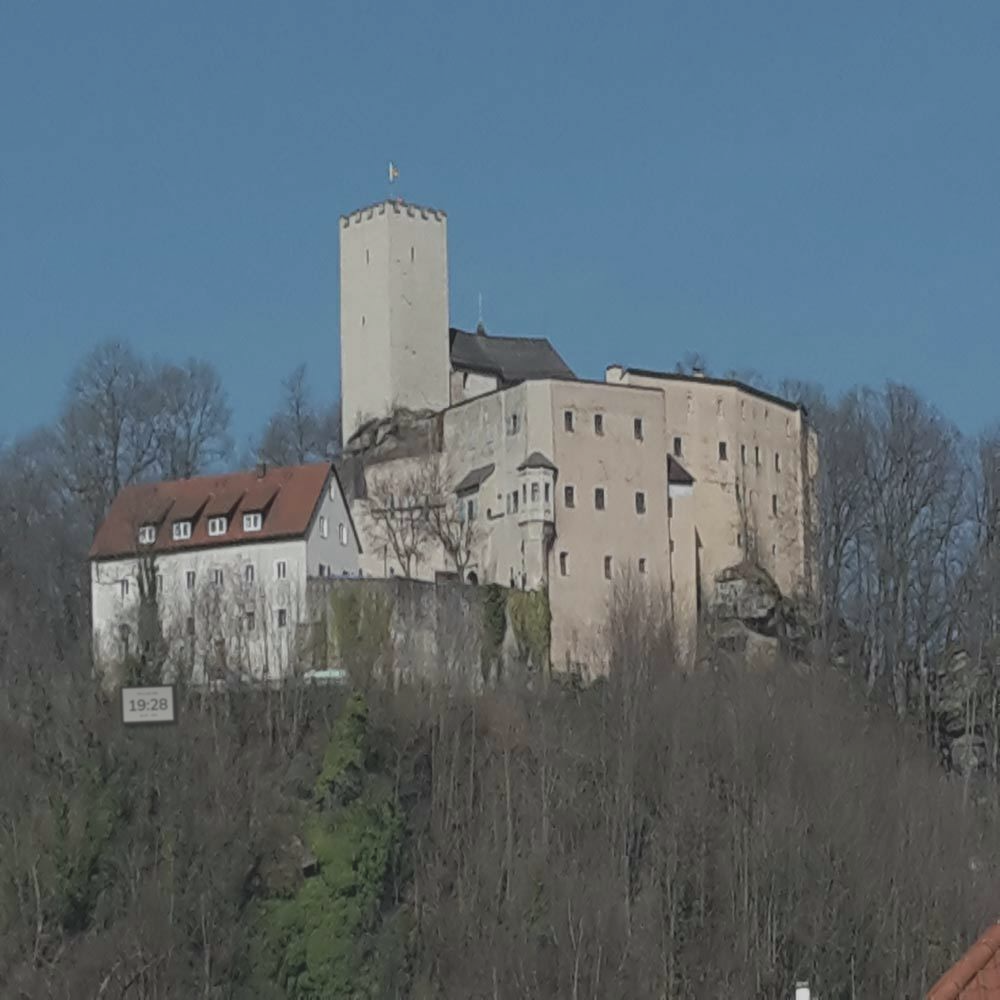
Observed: 19,28
